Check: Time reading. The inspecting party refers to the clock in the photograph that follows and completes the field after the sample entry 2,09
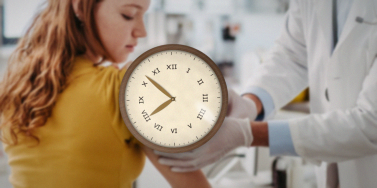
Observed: 7,52
